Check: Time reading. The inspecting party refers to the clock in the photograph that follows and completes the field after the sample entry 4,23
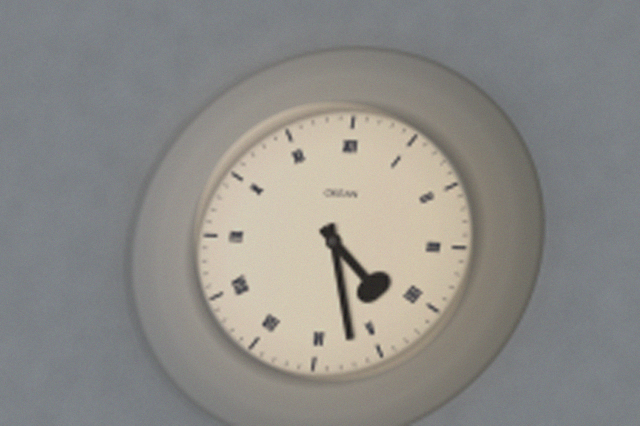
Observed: 4,27
